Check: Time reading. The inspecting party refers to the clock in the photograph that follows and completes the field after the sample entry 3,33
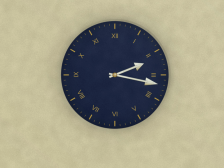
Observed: 2,17
